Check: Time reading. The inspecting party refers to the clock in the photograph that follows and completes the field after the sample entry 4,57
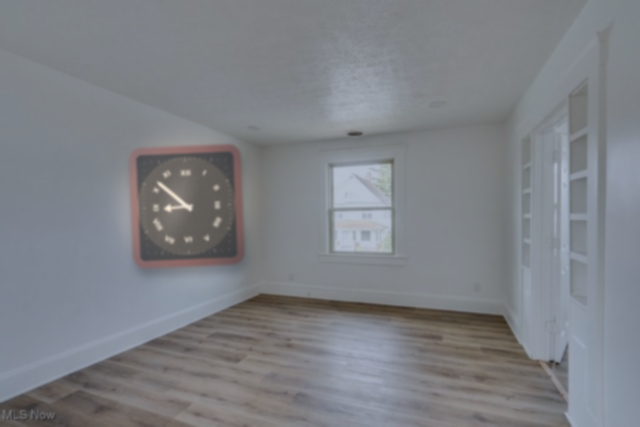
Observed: 8,52
